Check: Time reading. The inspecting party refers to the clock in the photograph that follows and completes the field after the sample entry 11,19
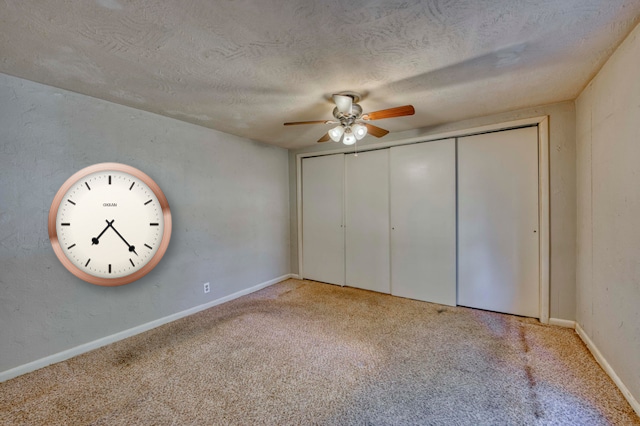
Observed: 7,23
